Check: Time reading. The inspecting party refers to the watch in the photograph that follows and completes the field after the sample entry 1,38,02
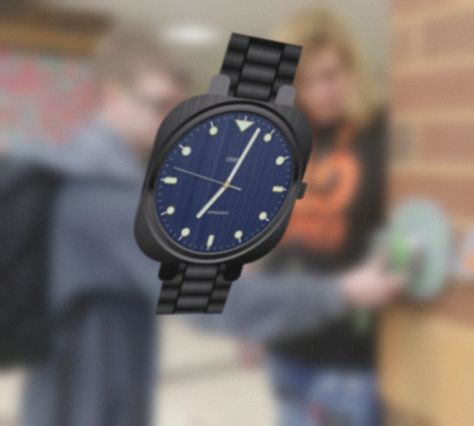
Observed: 7,02,47
